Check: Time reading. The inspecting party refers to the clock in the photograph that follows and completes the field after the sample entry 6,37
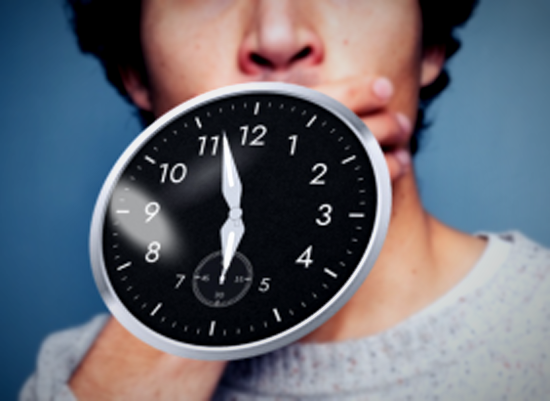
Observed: 5,57
